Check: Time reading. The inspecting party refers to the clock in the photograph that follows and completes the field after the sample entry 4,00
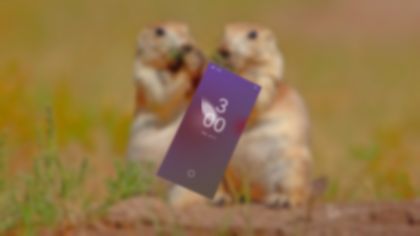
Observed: 3,00
